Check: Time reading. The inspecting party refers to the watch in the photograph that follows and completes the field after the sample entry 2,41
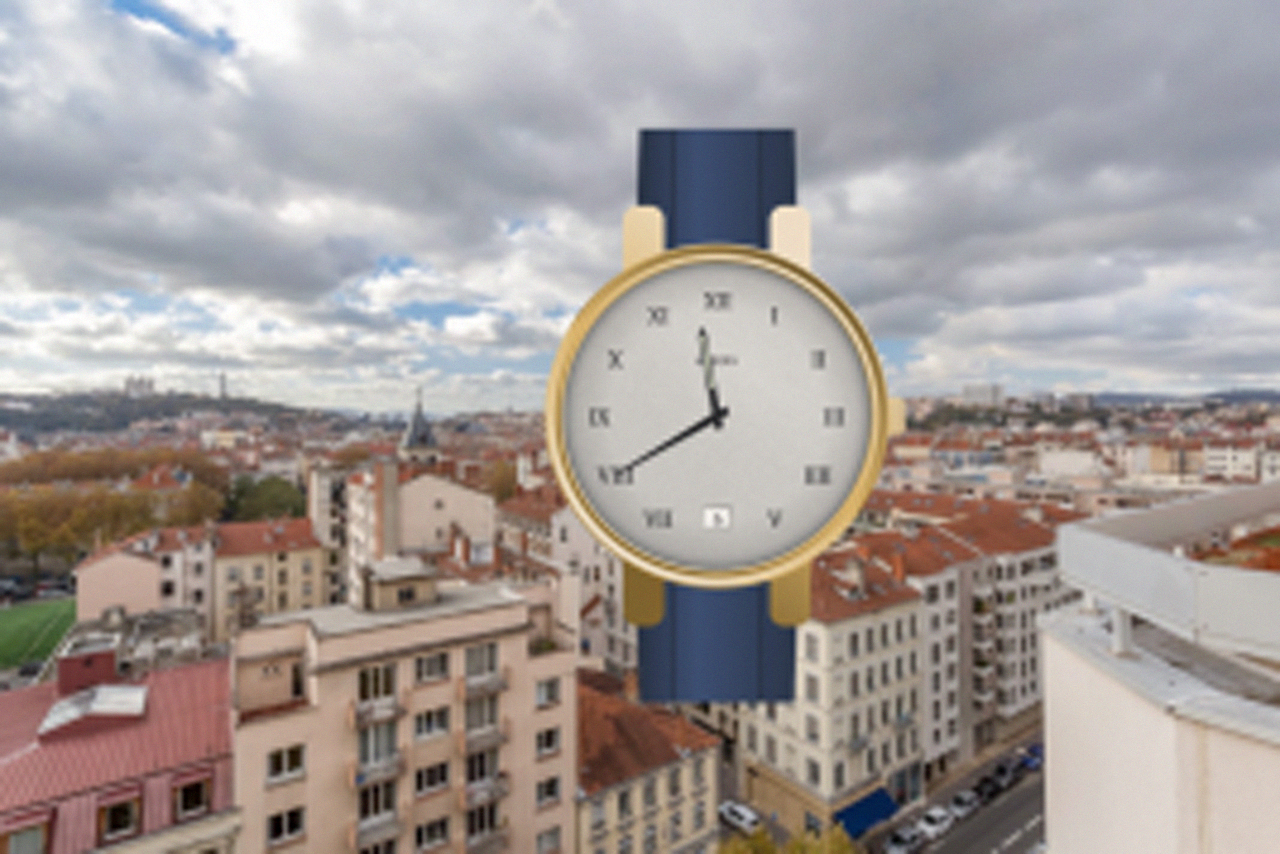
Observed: 11,40
